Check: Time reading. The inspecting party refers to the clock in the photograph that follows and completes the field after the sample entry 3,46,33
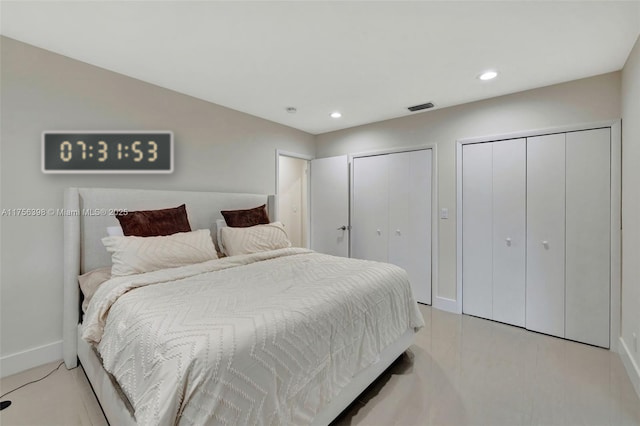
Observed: 7,31,53
